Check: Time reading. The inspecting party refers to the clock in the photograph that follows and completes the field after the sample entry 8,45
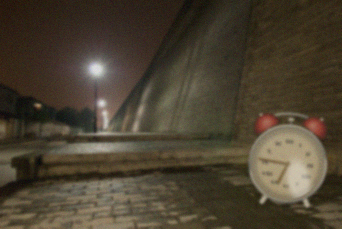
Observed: 6,46
